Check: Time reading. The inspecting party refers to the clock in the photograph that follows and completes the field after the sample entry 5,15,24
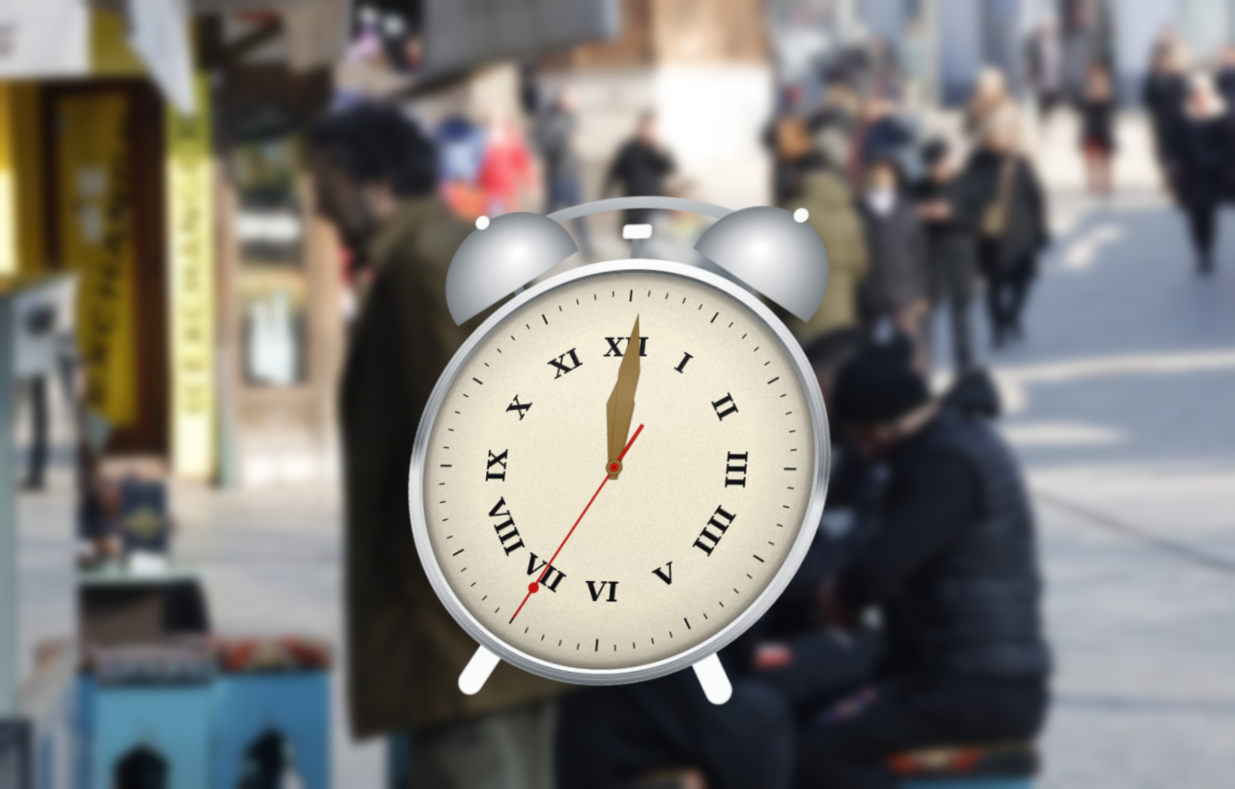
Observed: 12,00,35
